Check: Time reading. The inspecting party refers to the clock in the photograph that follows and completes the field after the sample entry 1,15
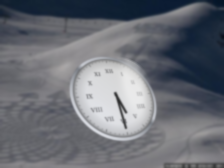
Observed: 5,30
